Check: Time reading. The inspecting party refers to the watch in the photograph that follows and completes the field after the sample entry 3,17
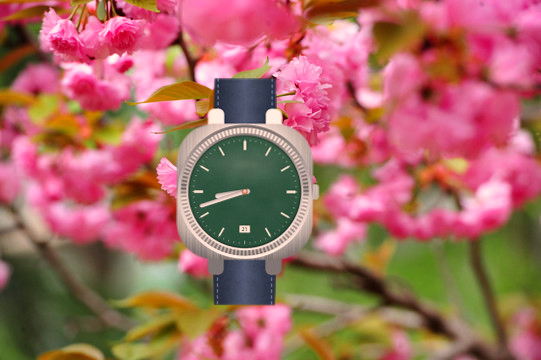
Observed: 8,42
